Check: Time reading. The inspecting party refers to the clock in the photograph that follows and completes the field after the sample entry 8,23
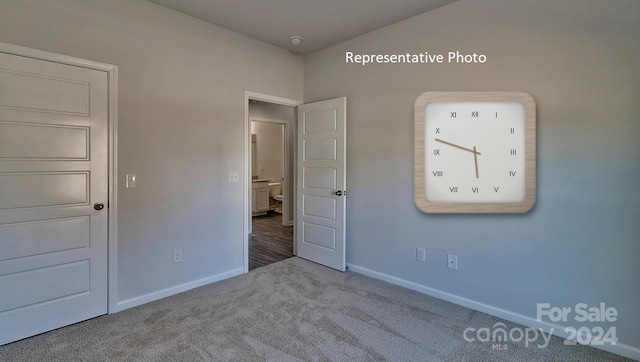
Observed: 5,48
